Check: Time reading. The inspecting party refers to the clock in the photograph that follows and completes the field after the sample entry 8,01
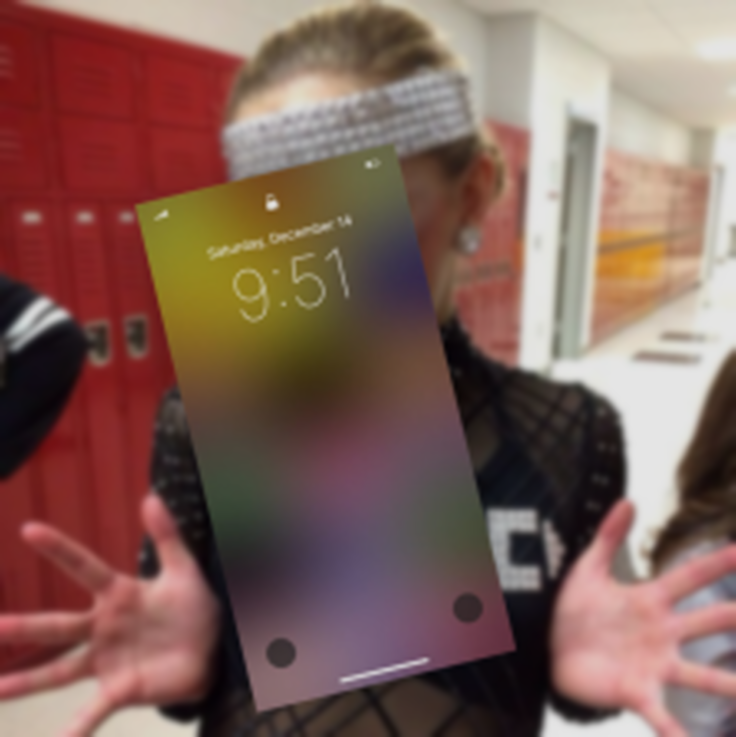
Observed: 9,51
